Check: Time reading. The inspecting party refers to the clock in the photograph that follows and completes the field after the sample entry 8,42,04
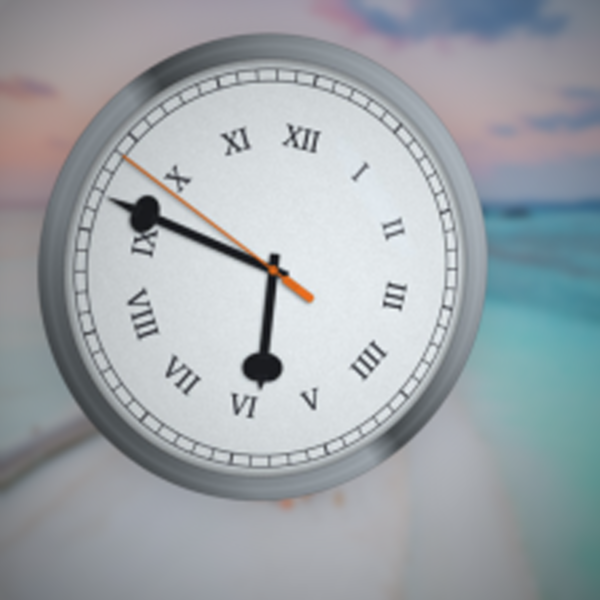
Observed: 5,46,49
